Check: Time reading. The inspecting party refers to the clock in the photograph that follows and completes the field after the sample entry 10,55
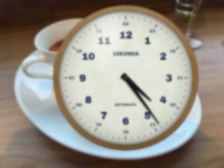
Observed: 4,24
